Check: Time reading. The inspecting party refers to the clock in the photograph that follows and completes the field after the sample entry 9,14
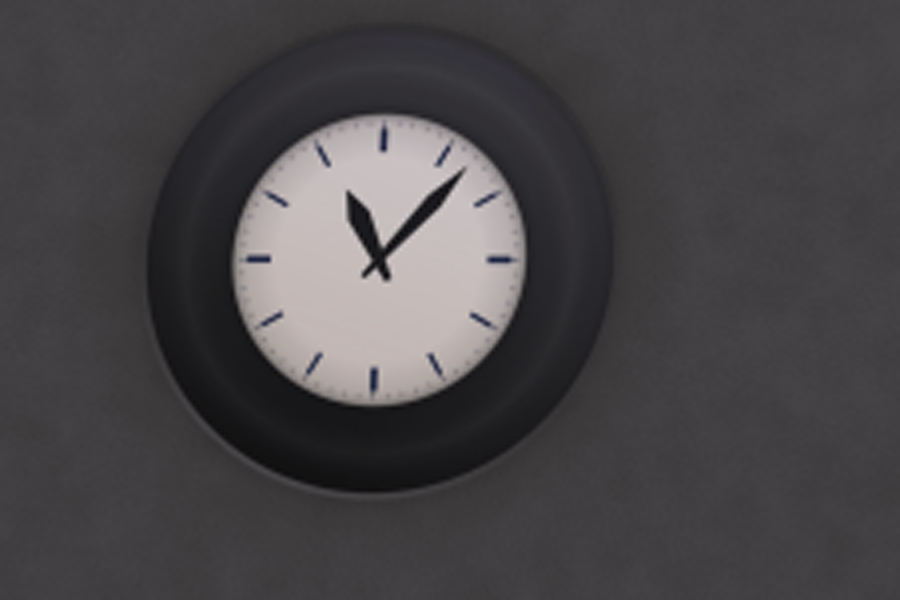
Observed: 11,07
